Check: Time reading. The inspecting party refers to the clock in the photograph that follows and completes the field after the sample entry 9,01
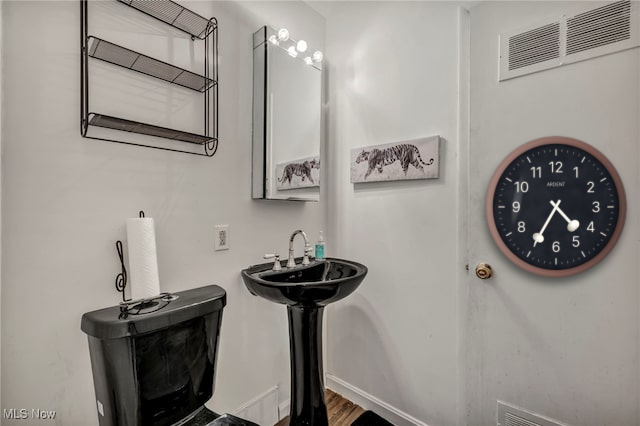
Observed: 4,35
